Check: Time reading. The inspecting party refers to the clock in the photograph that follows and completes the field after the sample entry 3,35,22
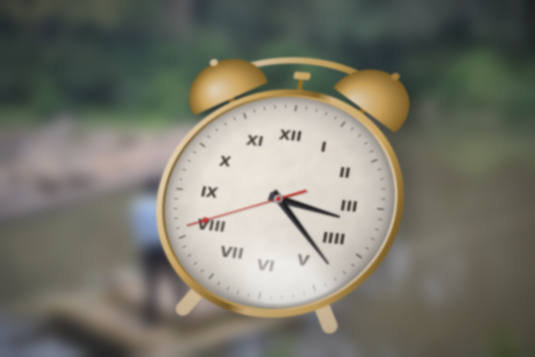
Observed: 3,22,41
